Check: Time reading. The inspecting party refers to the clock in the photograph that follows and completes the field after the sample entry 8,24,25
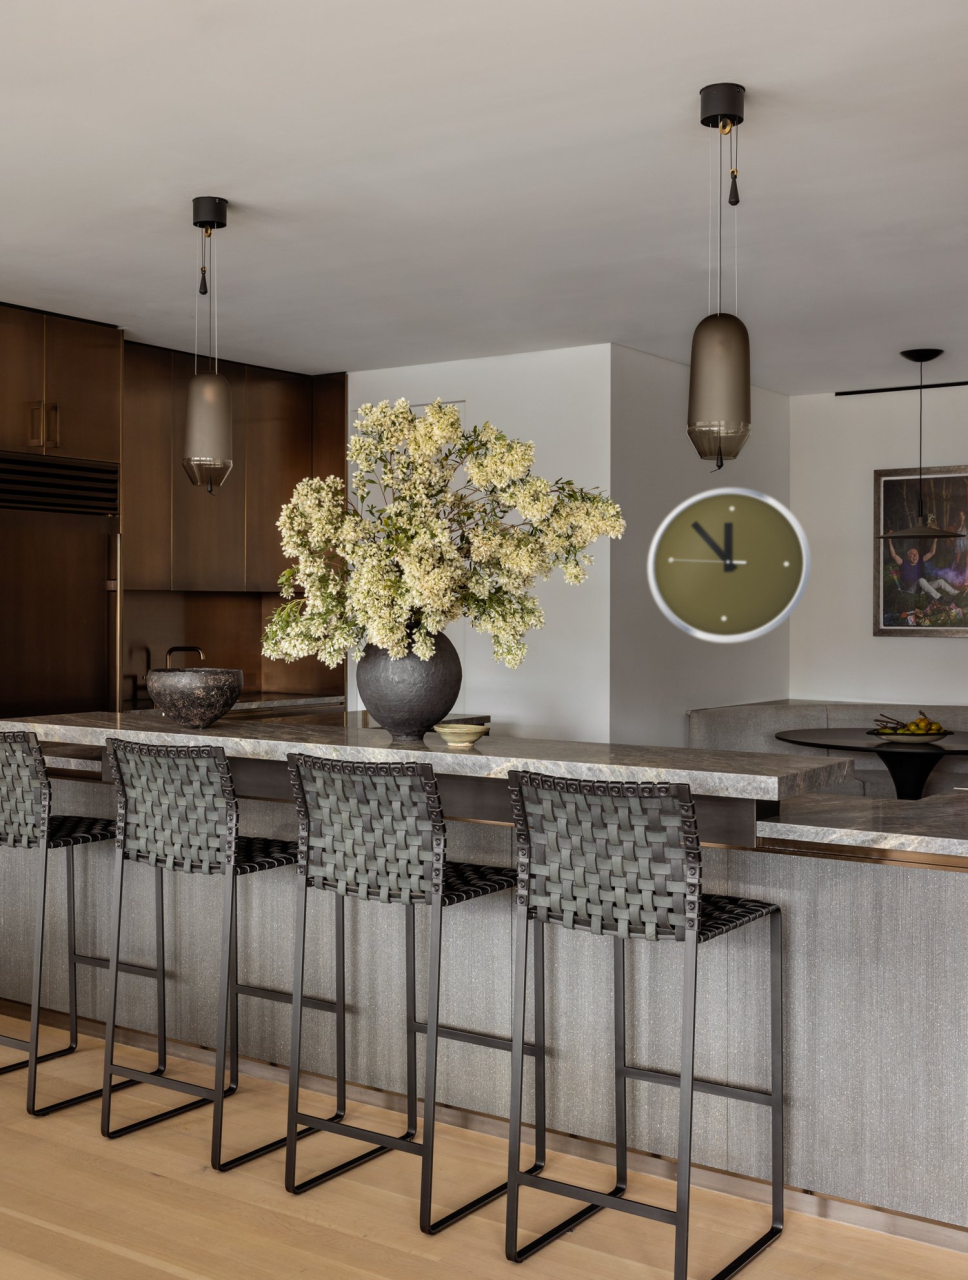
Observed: 11,52,45
